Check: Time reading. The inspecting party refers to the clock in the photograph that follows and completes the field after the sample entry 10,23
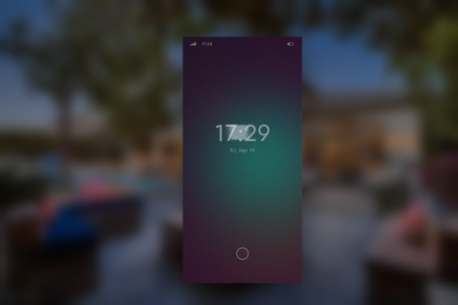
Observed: 17,29
